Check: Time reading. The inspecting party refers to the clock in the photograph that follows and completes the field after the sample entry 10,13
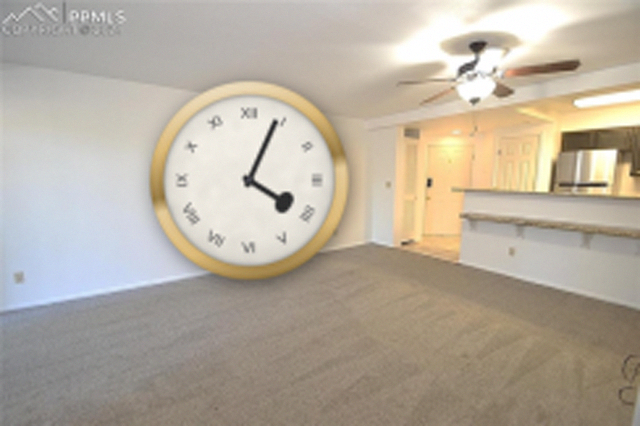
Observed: 4,04
